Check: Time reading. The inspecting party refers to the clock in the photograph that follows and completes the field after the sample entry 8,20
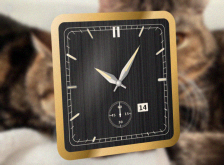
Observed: 10,06
